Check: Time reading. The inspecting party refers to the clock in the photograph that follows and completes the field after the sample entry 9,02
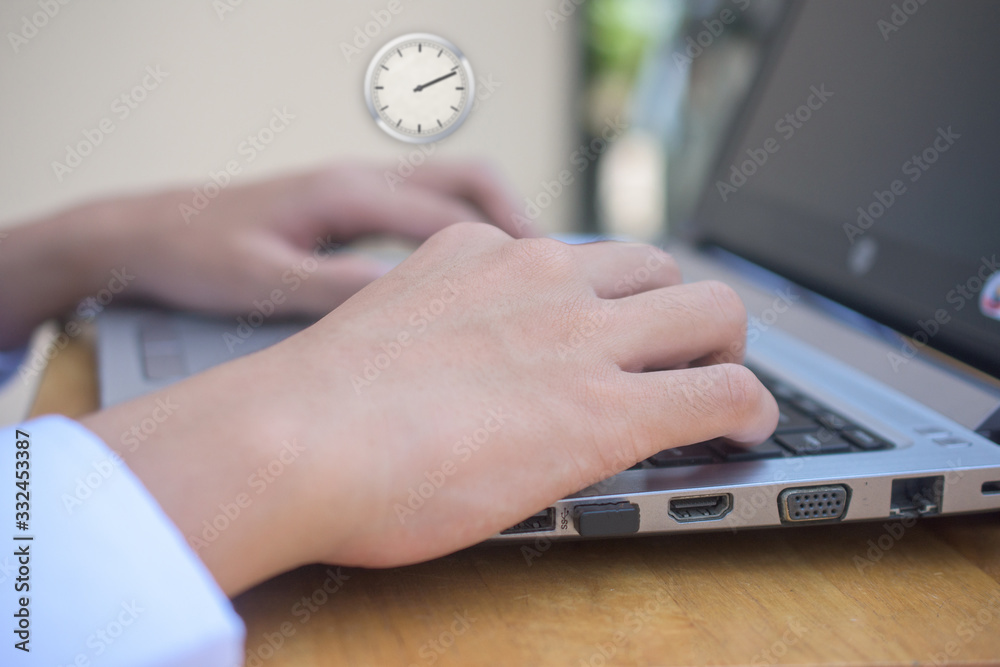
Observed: 2,11
